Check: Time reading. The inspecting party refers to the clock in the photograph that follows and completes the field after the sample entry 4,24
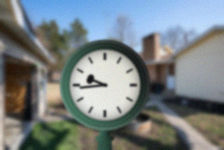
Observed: 9,44
